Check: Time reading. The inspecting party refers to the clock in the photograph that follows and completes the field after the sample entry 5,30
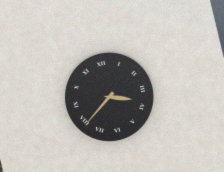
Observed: 3,39
